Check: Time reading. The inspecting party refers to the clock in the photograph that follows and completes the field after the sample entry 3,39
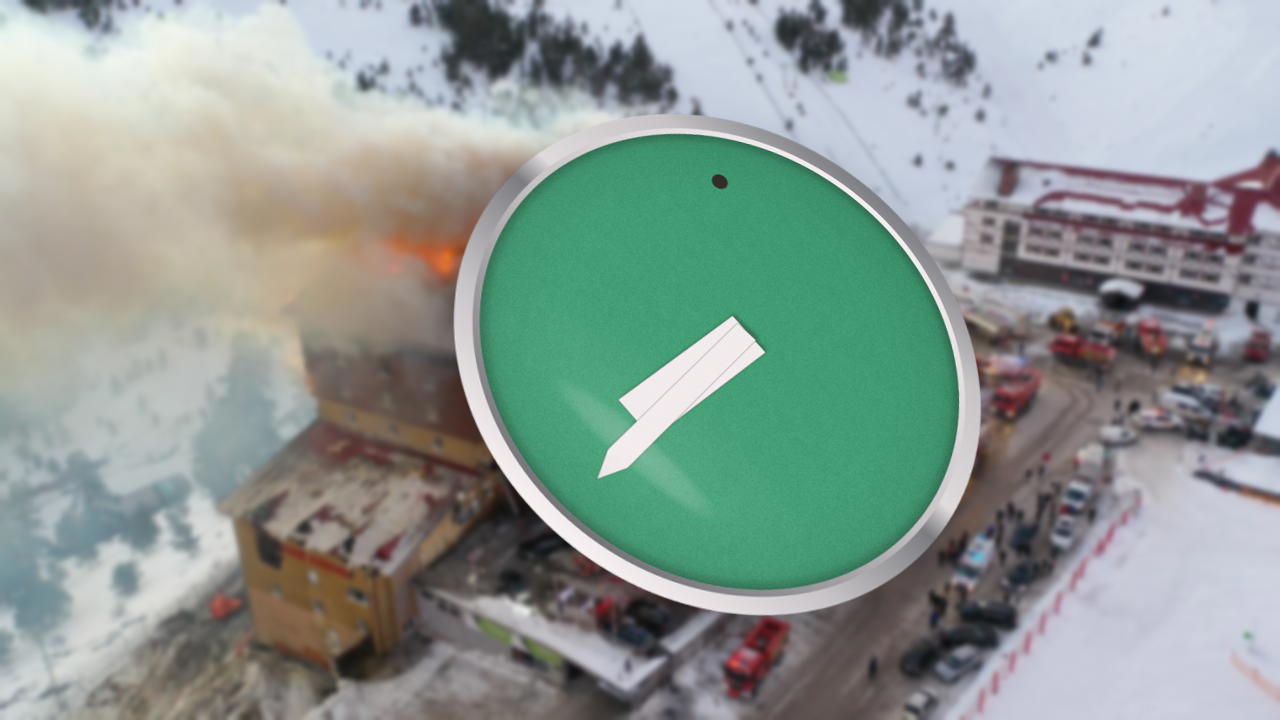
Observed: 7,37
